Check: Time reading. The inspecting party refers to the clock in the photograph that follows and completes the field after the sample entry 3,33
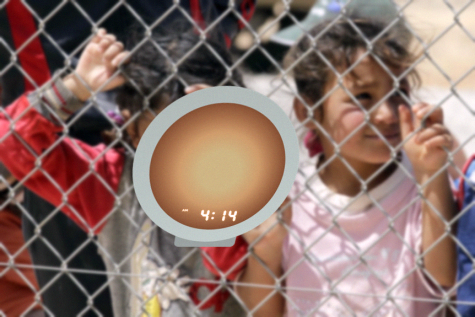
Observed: 4,14
